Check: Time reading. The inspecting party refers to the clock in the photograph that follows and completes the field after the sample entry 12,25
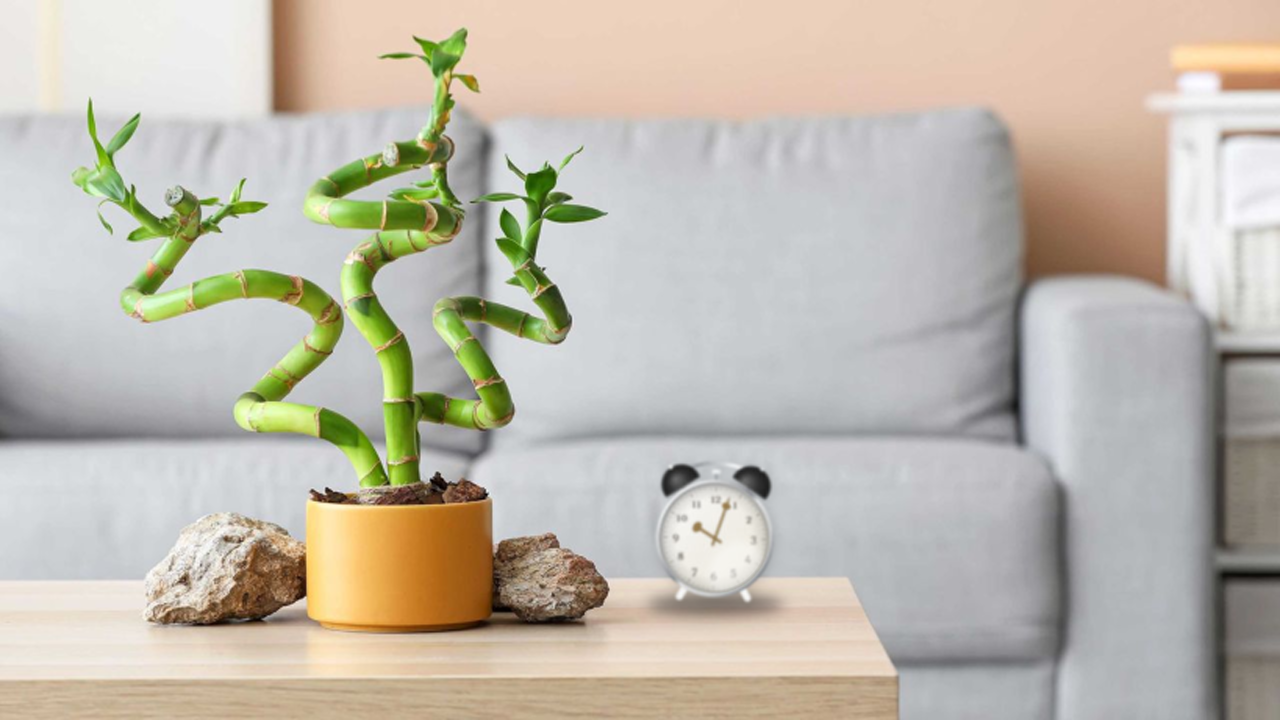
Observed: 10,03
